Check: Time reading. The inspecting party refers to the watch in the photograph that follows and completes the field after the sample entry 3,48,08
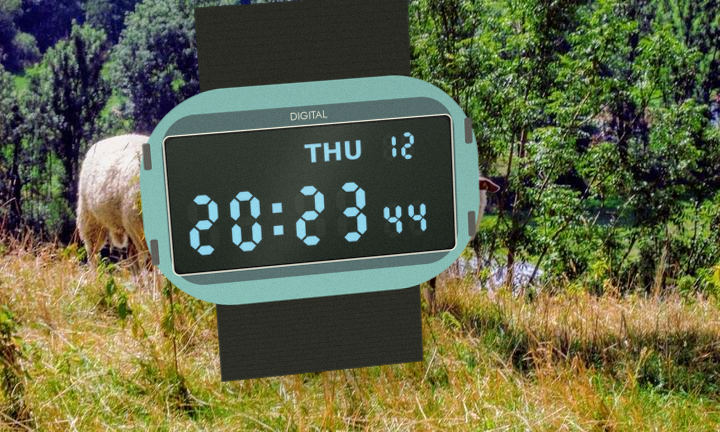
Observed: 20,23,44
